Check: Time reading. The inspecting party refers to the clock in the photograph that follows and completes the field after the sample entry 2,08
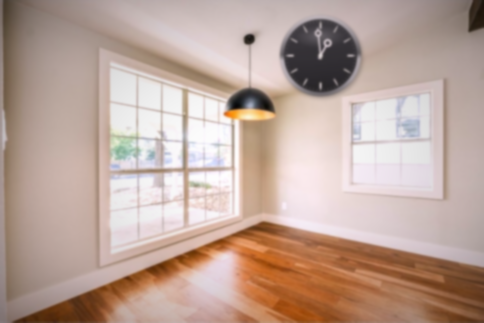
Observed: 12,59
